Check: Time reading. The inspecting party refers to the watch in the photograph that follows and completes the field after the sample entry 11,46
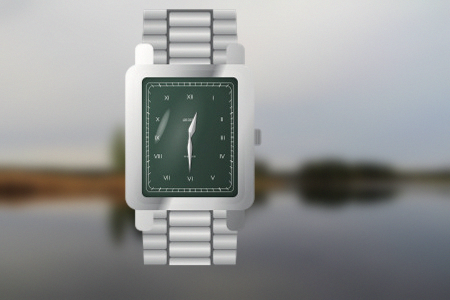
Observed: 12,30
